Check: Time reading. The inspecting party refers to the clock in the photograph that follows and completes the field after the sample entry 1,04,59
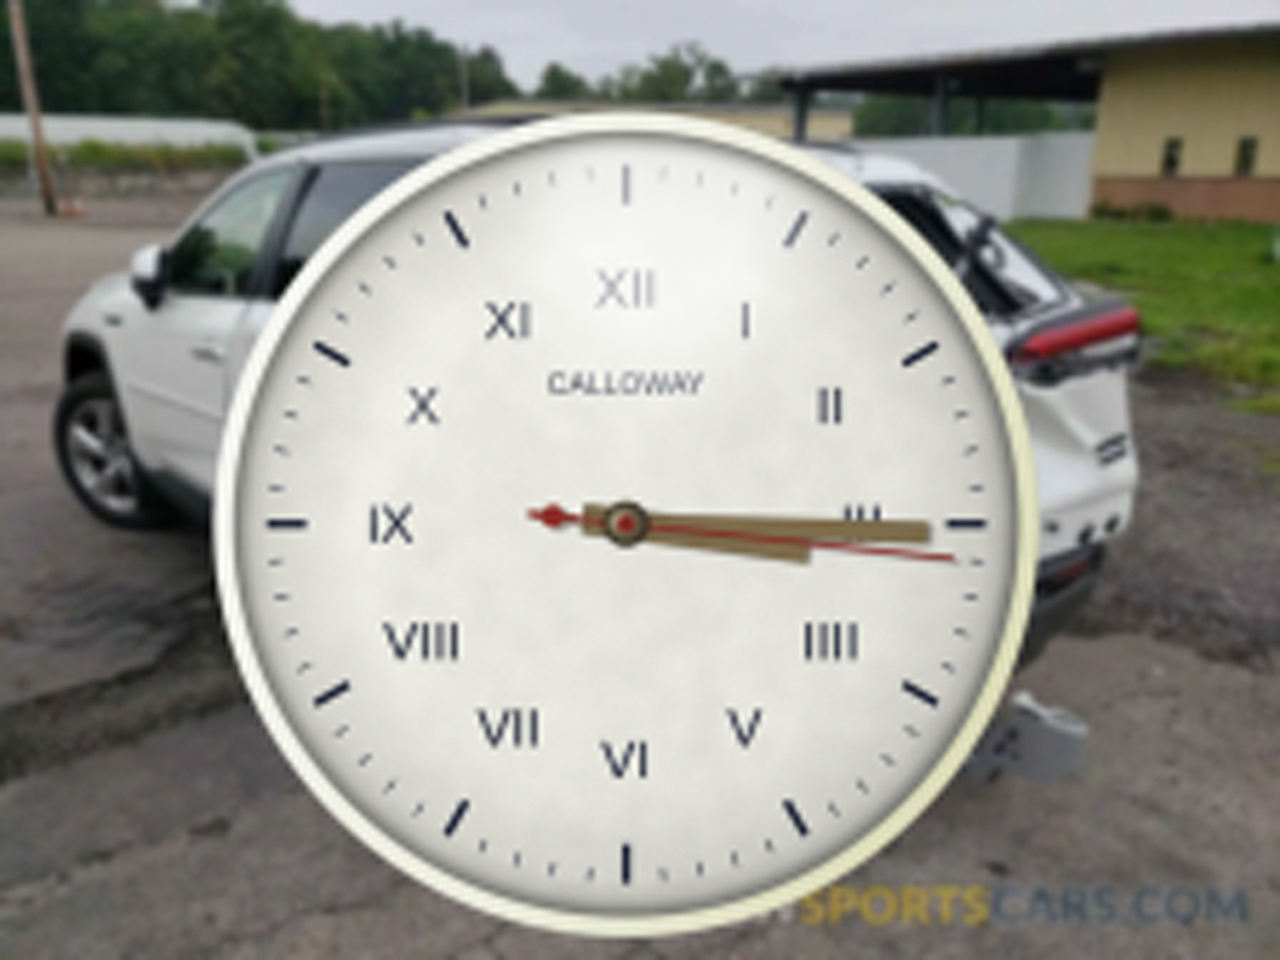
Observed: 3,15,16
